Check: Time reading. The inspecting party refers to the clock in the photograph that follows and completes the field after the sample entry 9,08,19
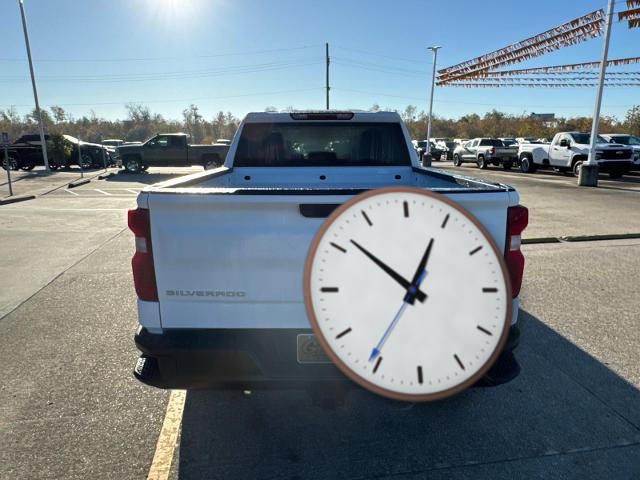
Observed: 12,51,36
